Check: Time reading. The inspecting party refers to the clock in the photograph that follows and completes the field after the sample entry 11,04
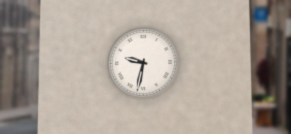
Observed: 9,32
